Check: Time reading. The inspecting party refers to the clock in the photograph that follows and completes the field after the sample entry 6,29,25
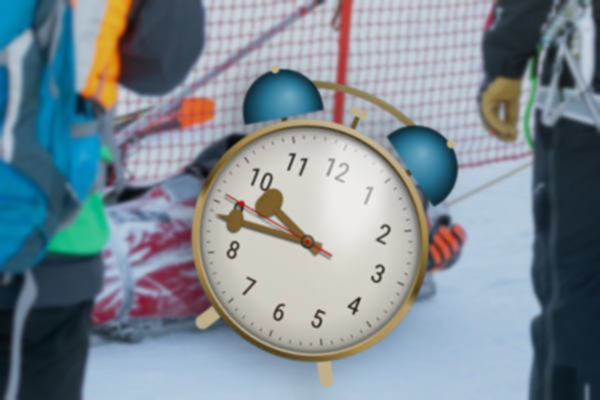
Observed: 9,43,46
